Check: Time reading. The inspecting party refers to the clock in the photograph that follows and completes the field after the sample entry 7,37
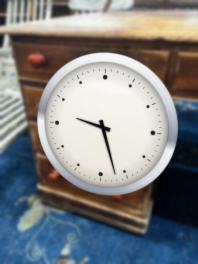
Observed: 9,27
